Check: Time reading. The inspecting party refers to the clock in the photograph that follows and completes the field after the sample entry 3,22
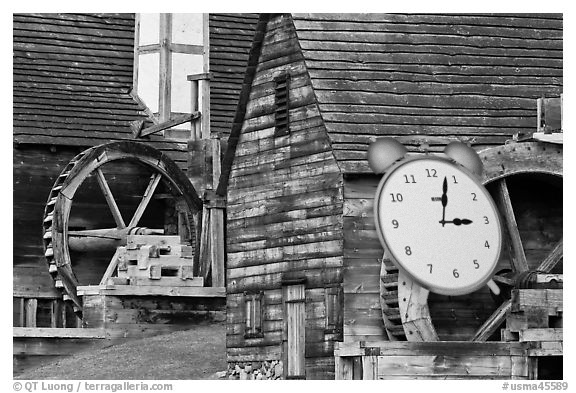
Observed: 3,03
